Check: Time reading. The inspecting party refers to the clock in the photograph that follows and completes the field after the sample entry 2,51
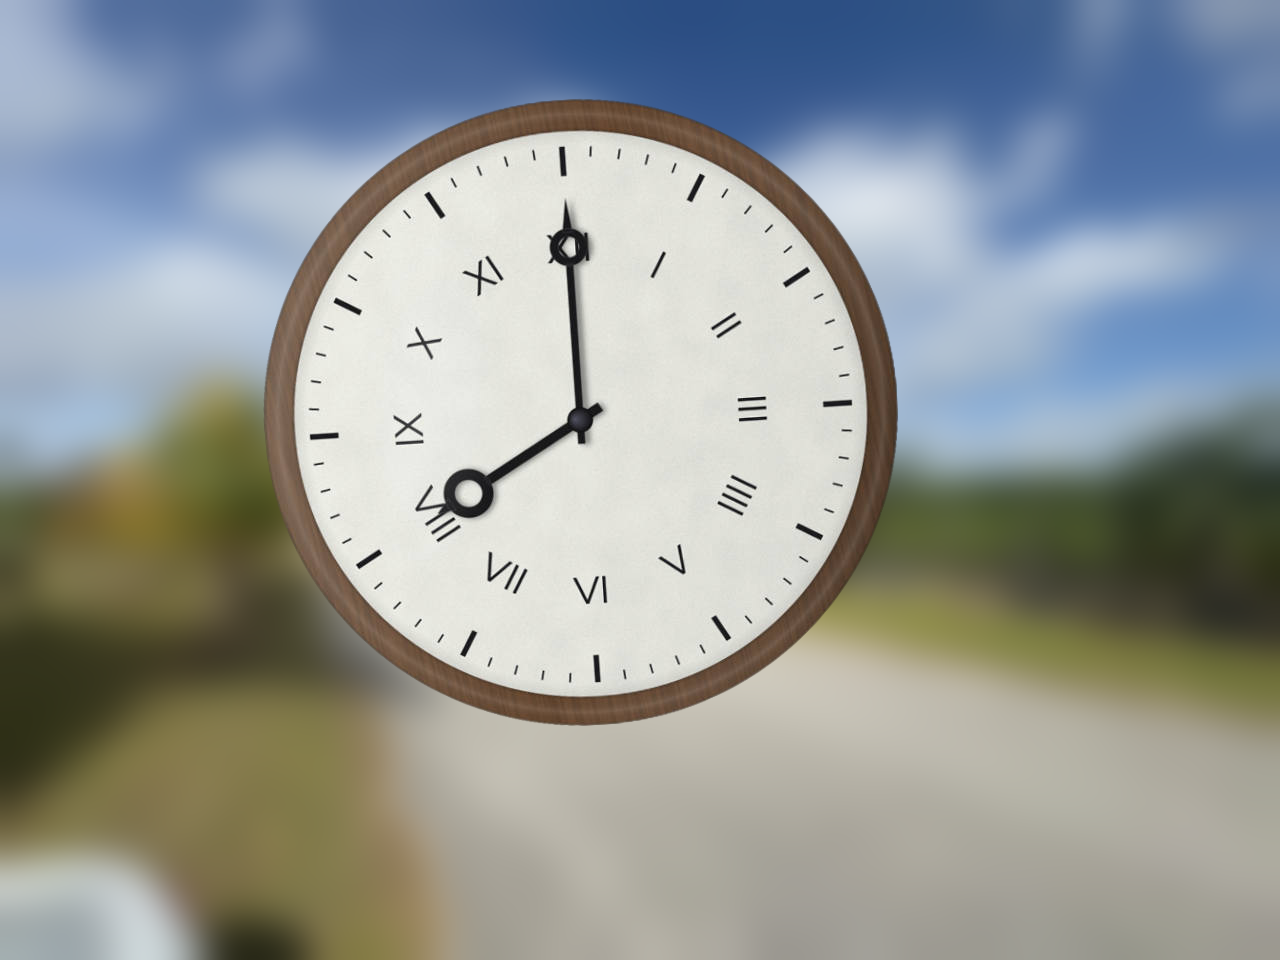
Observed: 8,00
